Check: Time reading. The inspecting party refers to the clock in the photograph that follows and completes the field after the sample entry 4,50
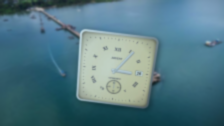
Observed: 3,06
